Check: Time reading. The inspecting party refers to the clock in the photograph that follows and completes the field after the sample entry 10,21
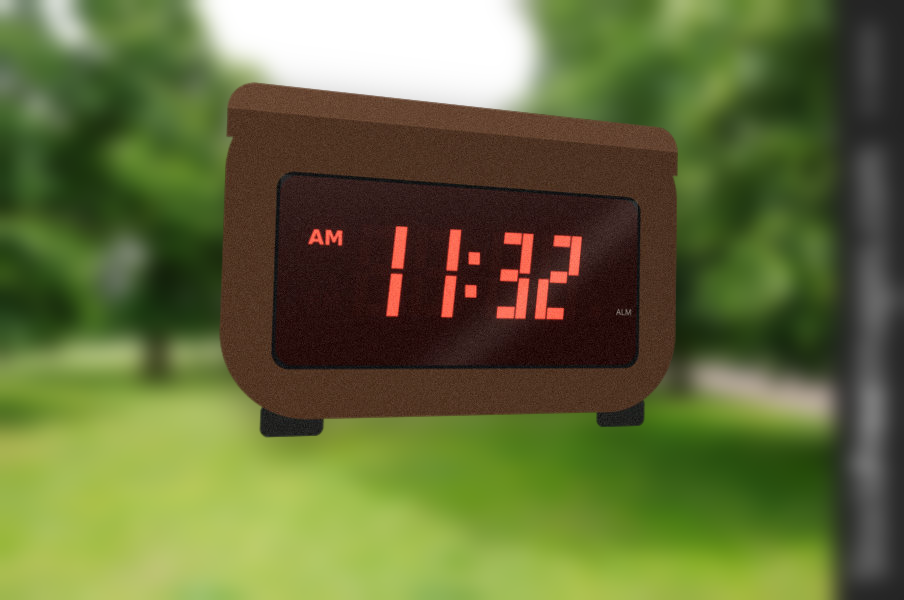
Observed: 11,32
